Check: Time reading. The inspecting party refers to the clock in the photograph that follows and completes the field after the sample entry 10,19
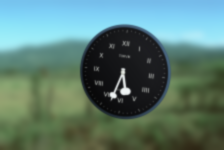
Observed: 5,33
